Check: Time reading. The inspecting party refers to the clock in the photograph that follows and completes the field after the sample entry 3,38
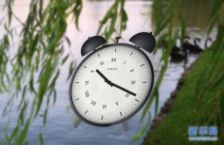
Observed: 10,19
